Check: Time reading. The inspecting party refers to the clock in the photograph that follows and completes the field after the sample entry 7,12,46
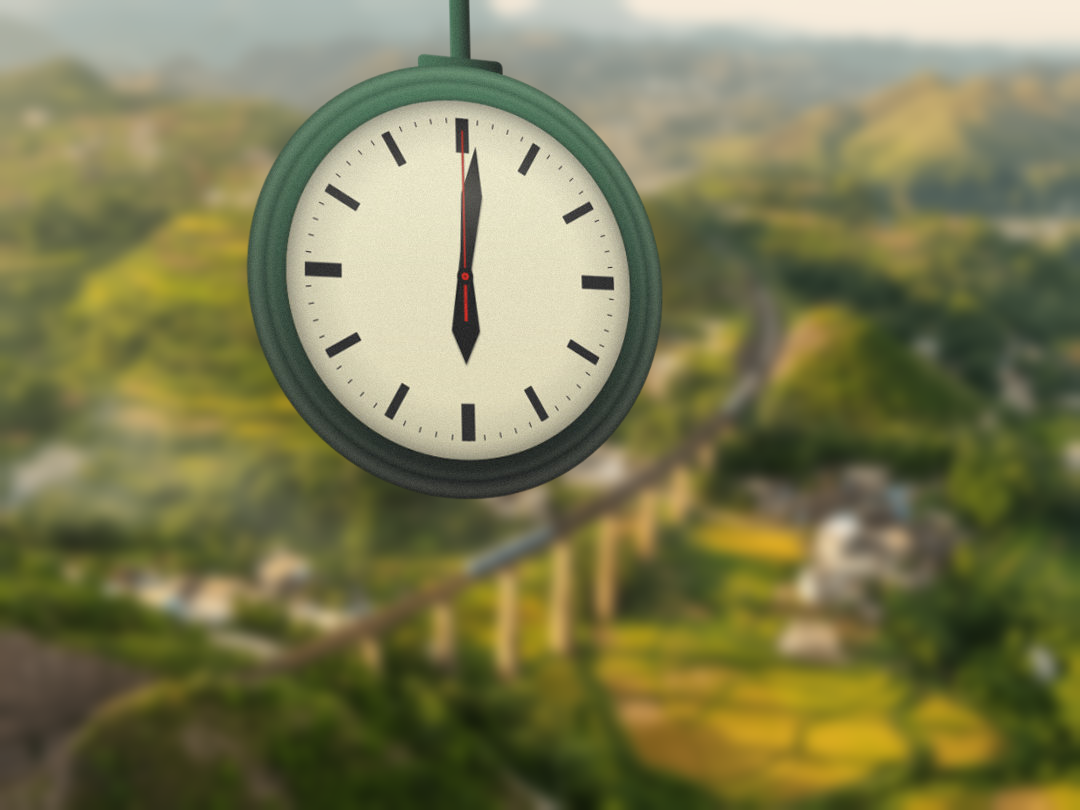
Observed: 6,01,00
